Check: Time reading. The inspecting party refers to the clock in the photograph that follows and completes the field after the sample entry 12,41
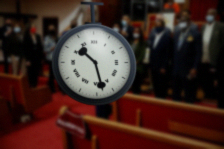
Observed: 10,28
